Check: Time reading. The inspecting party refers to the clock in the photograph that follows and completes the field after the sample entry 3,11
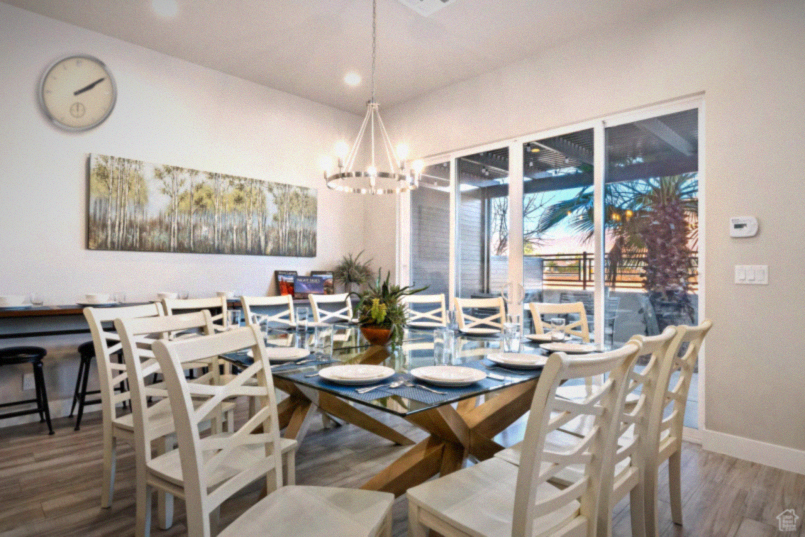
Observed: 2,10
